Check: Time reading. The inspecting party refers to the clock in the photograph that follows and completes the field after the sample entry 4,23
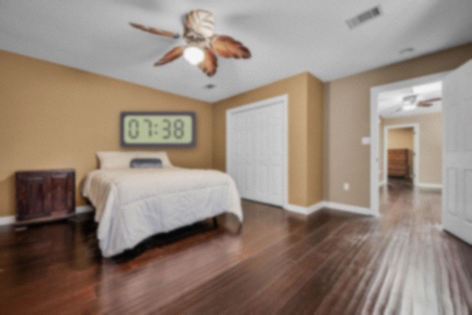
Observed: 7,38
